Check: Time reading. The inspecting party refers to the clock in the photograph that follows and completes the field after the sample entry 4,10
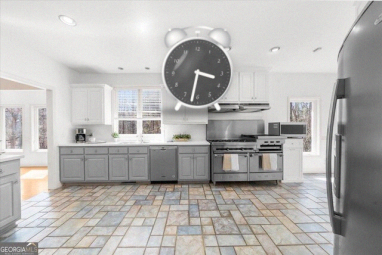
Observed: 3,32
